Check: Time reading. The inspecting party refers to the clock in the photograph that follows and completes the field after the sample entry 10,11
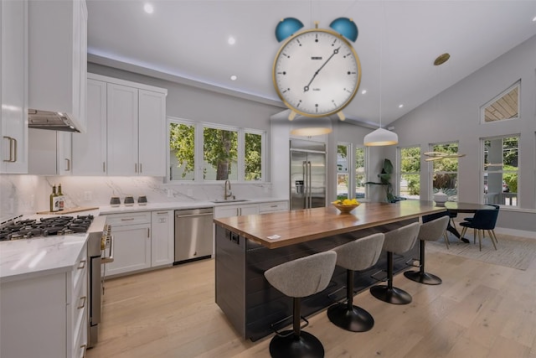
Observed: 7,07
